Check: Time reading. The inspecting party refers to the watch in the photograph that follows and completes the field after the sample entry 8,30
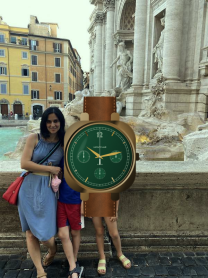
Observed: 10,13
